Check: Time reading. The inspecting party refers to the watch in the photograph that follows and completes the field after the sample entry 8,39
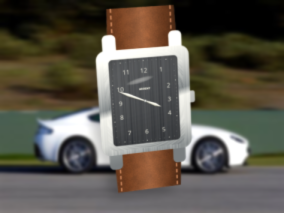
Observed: 3,49
